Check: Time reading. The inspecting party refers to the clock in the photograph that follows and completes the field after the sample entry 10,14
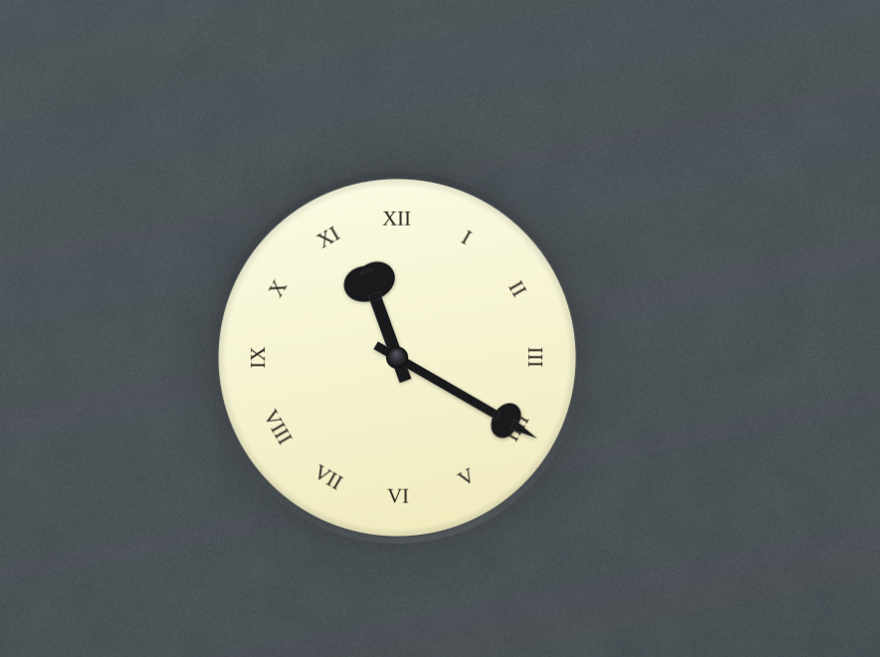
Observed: 11,20
